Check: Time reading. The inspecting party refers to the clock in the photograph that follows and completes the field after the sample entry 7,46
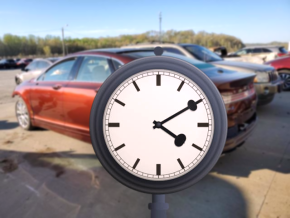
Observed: 4,10
